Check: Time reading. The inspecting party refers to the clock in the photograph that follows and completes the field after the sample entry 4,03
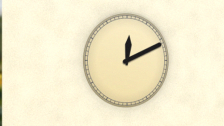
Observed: 12,11
